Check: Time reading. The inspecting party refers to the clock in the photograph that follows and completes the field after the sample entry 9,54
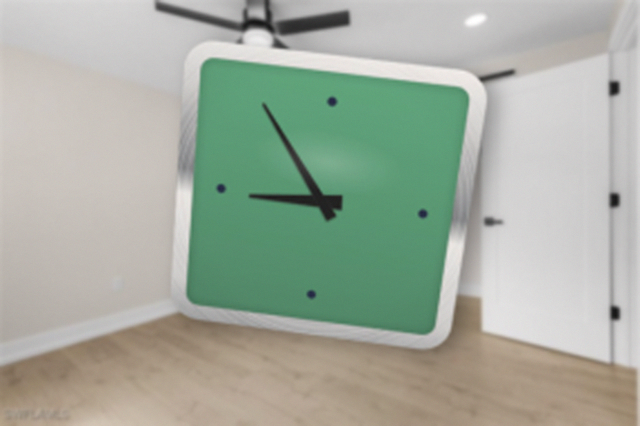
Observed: 8,54
